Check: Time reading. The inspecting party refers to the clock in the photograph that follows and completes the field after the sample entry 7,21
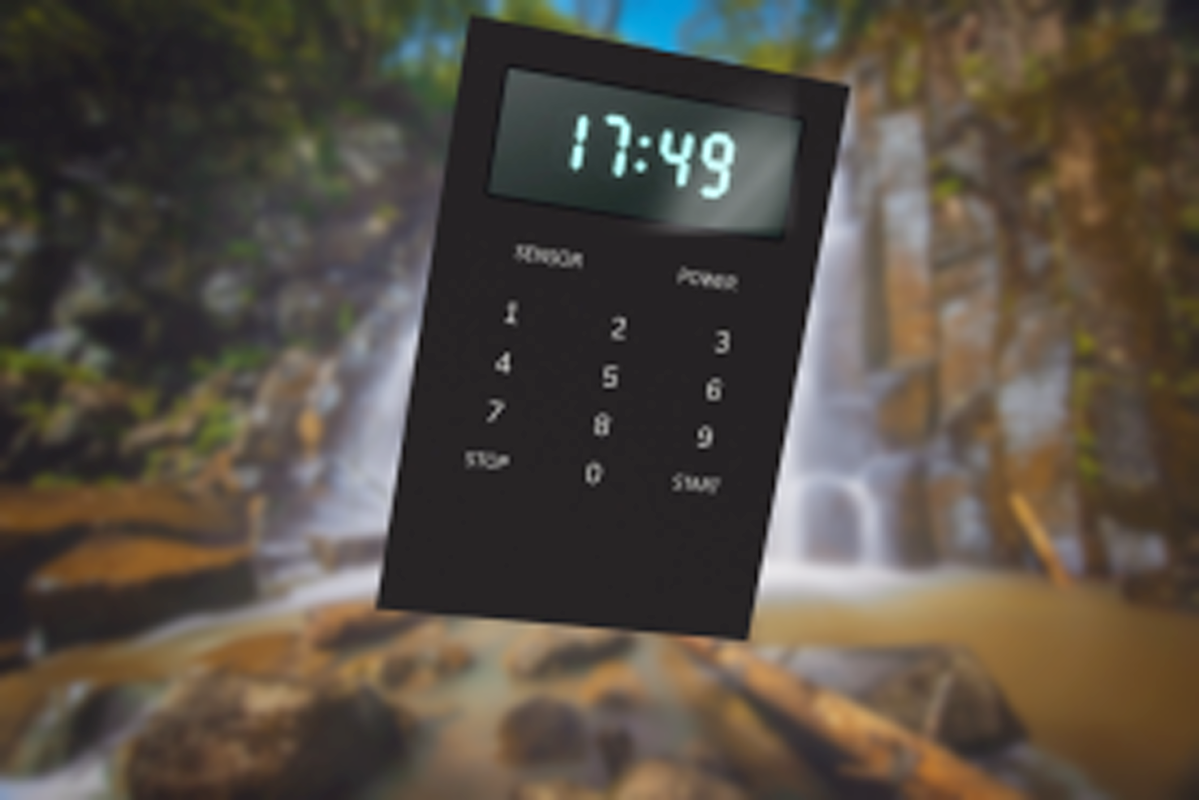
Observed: 17,49
